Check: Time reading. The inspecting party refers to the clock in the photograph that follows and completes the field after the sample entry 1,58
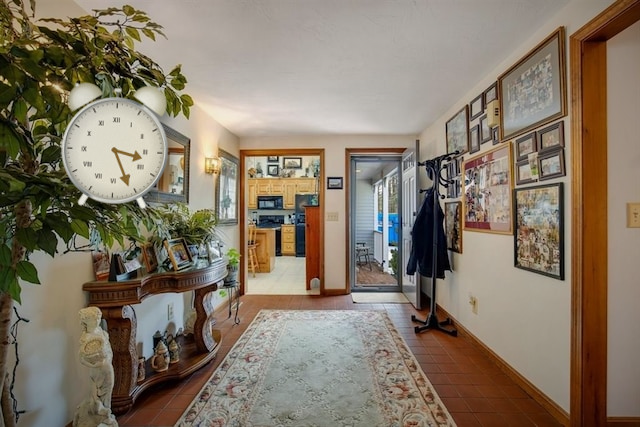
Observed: 3,26
